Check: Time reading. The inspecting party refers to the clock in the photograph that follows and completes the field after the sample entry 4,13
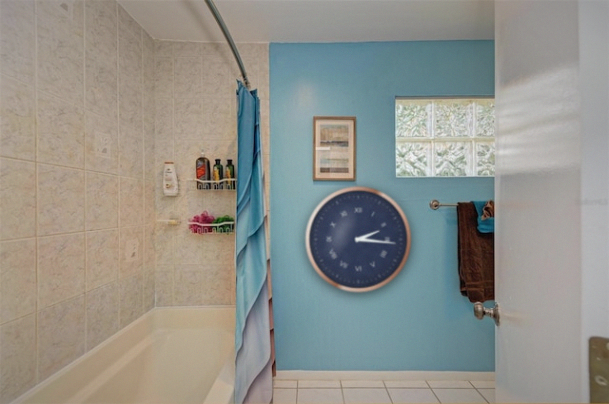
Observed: 2,16
